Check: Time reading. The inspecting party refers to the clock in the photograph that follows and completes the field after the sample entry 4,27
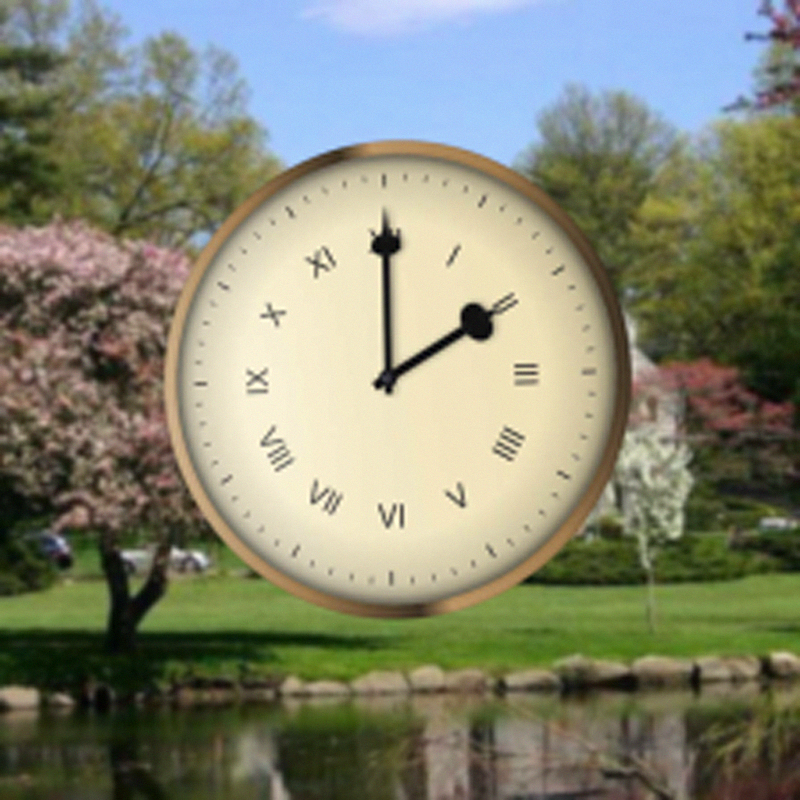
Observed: 2,00
